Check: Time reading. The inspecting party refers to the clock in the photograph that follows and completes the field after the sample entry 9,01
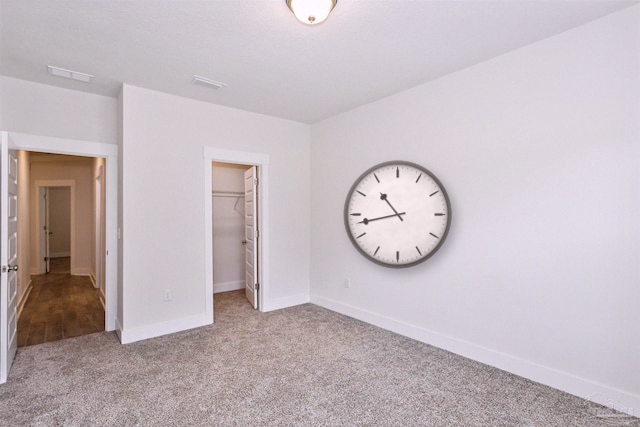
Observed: 10,43
